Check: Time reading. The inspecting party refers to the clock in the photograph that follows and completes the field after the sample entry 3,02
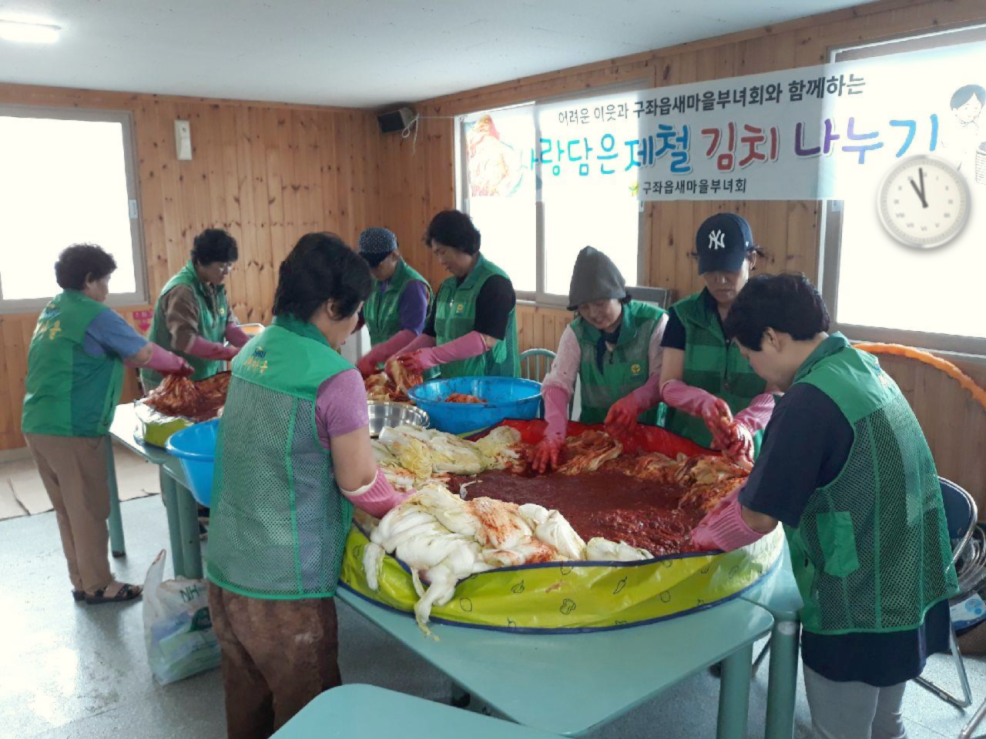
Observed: 10,59
